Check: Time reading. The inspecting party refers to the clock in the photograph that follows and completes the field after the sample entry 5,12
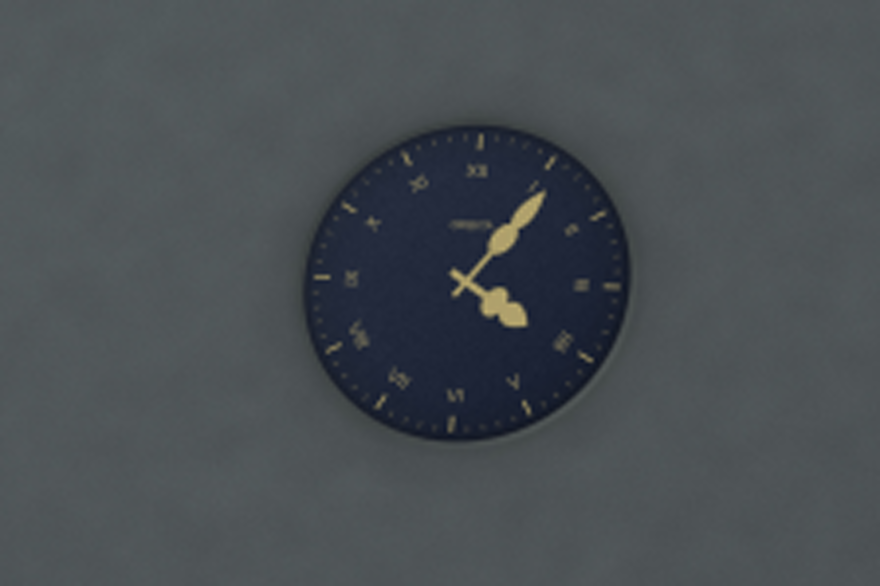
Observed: 4,06
